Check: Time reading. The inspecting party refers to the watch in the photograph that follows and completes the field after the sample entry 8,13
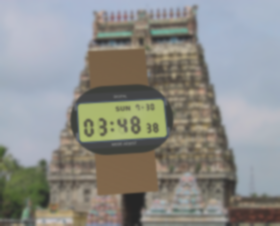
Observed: 3,48
